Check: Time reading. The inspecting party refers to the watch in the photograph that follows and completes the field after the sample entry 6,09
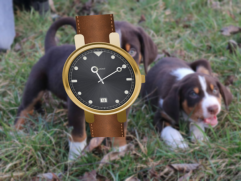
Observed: 11,10
